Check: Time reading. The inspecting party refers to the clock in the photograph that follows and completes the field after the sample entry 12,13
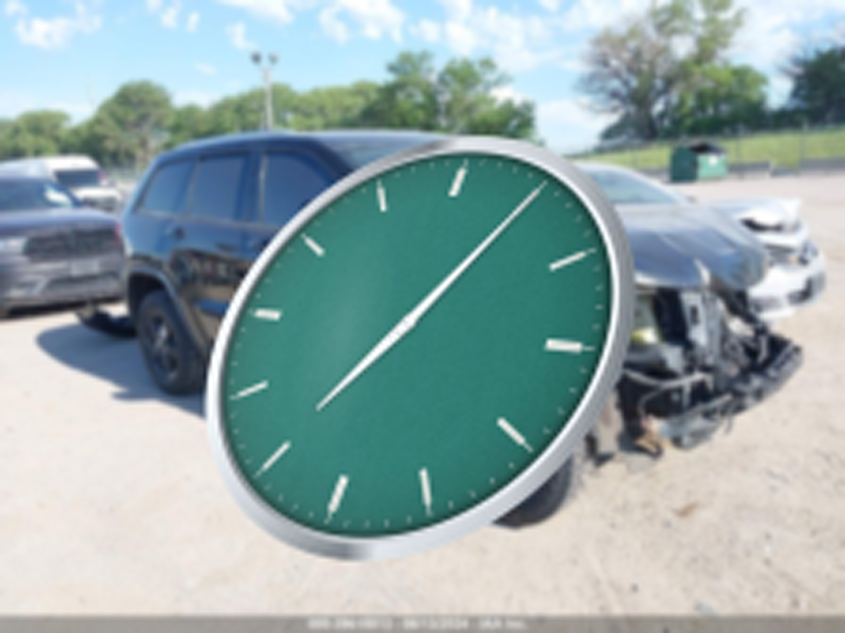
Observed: 7,05
